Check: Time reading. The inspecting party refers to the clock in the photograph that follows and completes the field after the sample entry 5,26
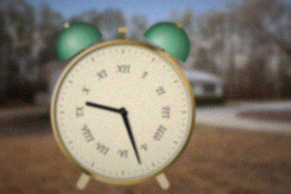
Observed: 9,27
